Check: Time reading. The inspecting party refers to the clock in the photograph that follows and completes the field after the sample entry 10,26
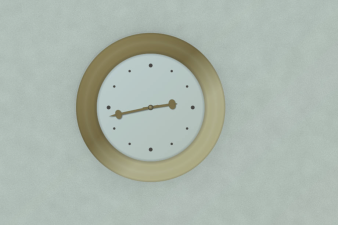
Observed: 2,43
